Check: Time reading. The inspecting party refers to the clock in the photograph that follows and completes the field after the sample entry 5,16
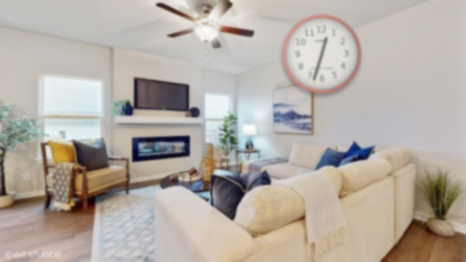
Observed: 12,33
